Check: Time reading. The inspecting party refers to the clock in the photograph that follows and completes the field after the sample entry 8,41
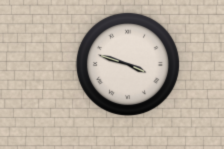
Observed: 3,48
